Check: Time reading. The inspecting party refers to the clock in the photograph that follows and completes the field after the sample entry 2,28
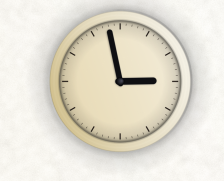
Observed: 2,58
